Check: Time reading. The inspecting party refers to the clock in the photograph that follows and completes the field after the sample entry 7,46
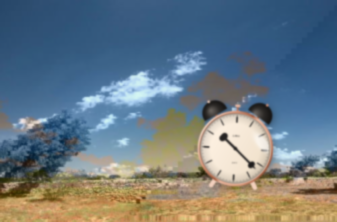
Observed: 10,22
